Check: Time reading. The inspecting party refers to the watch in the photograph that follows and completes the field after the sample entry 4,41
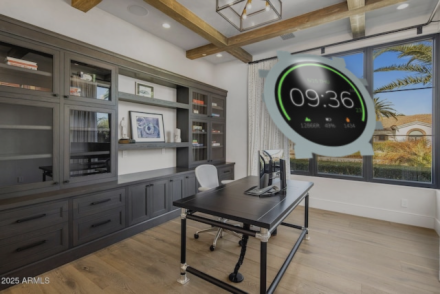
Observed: 9,36
